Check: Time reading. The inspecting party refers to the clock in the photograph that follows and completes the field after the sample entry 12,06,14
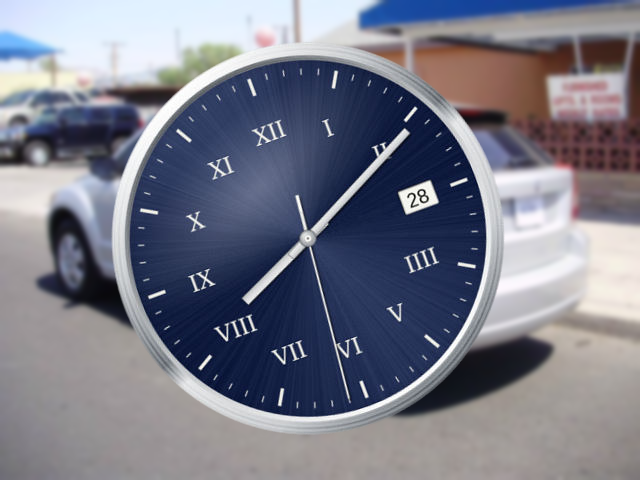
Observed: 8,10,31
